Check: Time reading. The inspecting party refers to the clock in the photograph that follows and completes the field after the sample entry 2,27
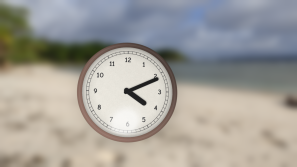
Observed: 4,11
